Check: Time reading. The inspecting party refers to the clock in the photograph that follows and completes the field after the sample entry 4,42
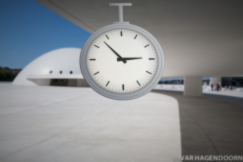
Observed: 2,53
